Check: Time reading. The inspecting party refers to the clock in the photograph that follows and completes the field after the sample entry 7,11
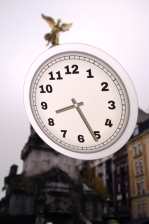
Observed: 8,26
